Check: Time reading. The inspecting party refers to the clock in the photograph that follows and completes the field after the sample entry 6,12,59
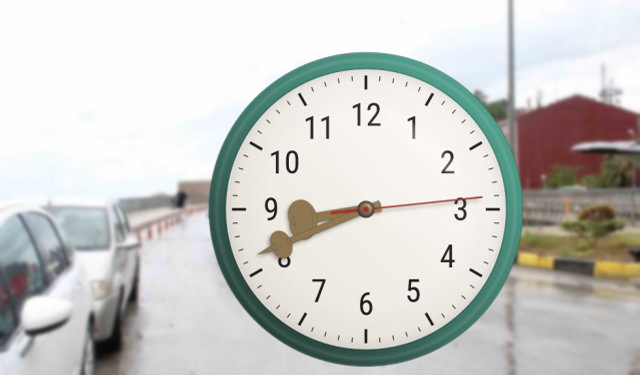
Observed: 8,41,14
